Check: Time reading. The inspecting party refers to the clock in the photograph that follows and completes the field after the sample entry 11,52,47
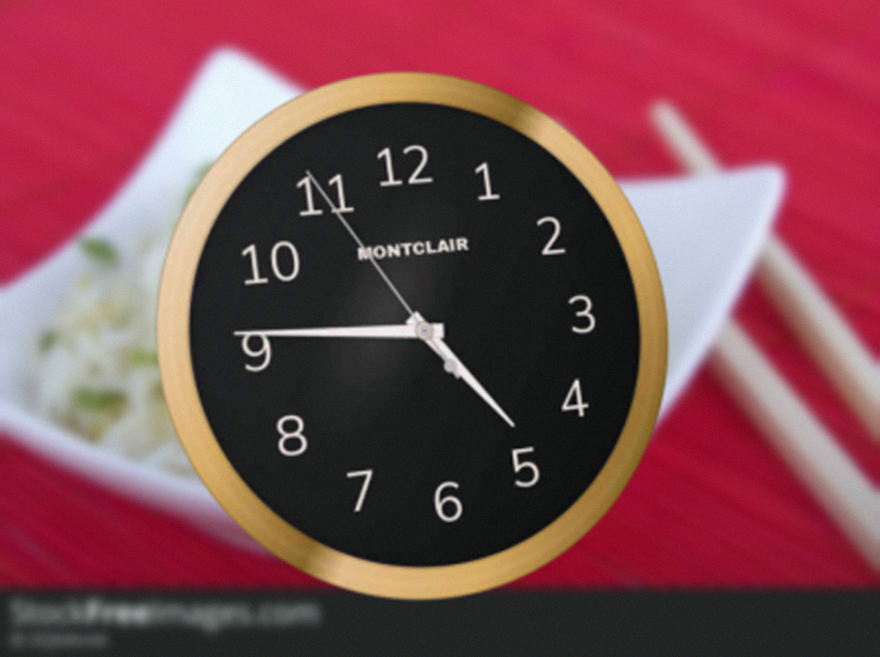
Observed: 4,45,55
